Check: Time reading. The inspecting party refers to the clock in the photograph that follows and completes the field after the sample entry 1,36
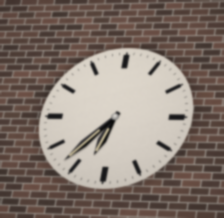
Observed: 6,37
